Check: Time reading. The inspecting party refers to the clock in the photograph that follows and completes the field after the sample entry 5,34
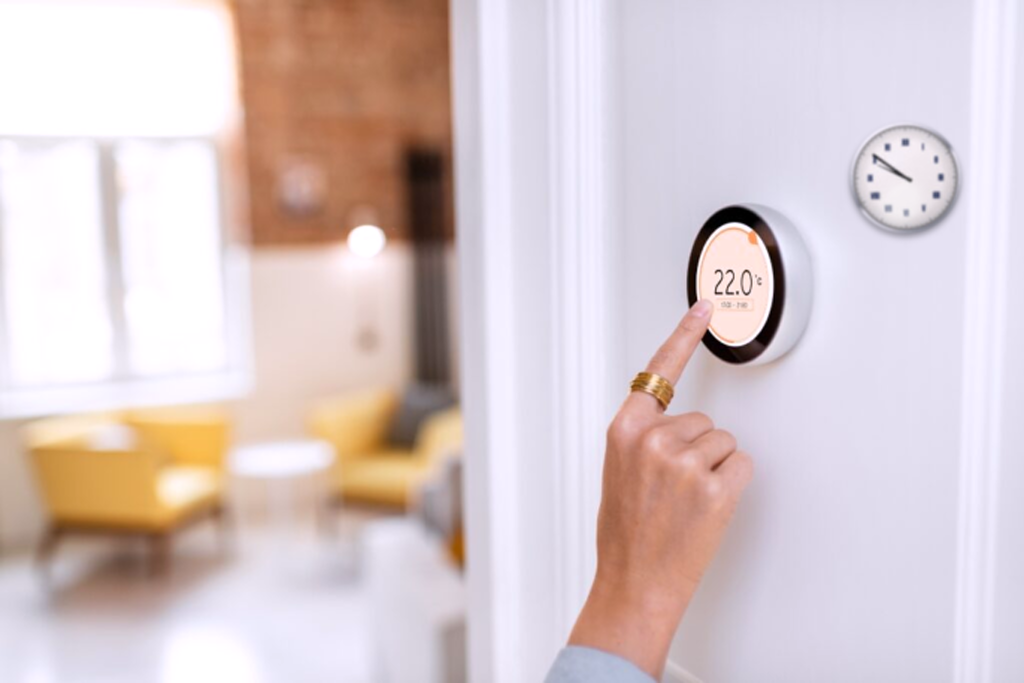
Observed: 9,51
